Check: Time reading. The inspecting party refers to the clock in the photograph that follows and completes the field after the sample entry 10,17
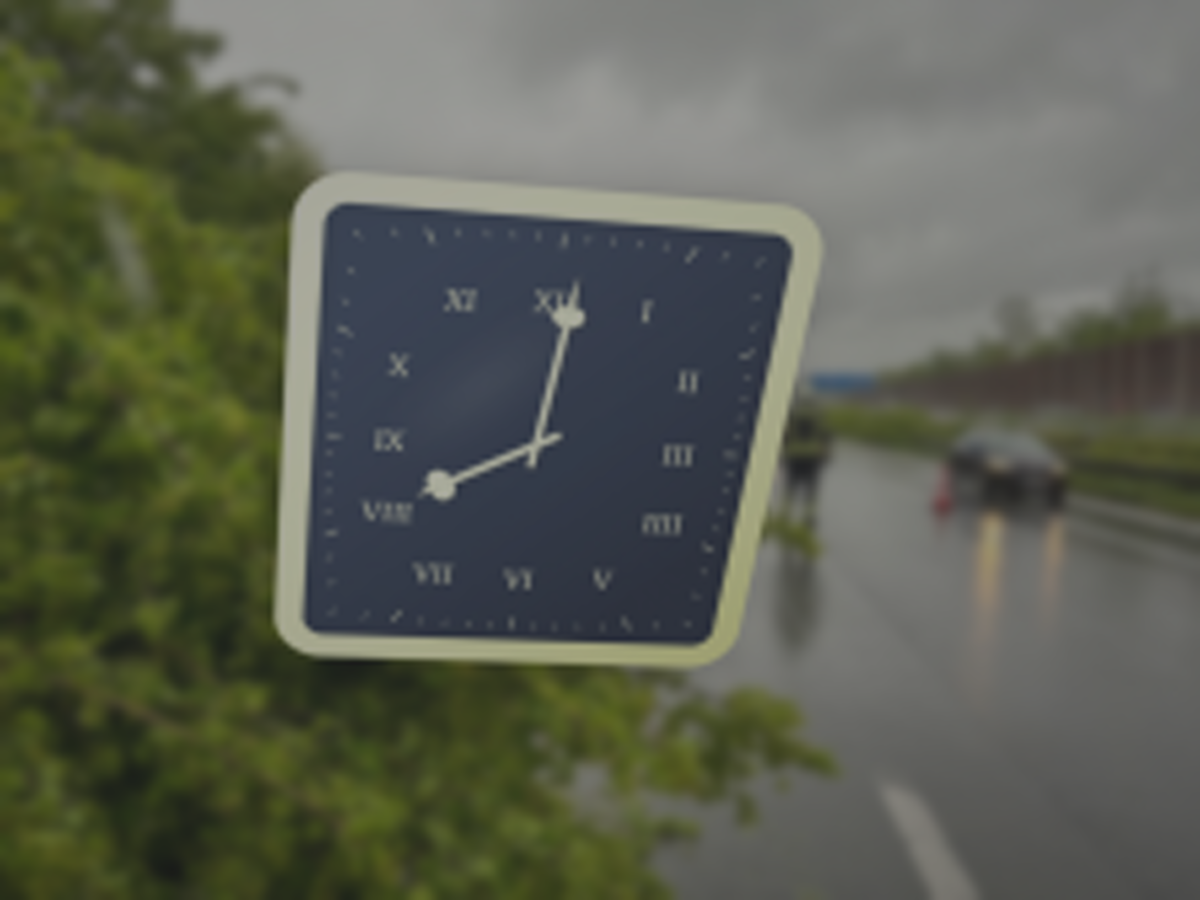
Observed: 8,01
